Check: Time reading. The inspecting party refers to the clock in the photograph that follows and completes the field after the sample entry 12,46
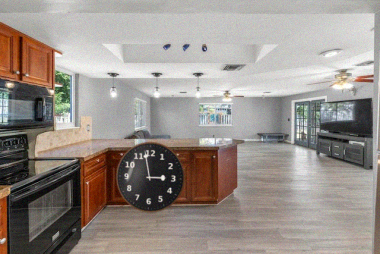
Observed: 2,58
